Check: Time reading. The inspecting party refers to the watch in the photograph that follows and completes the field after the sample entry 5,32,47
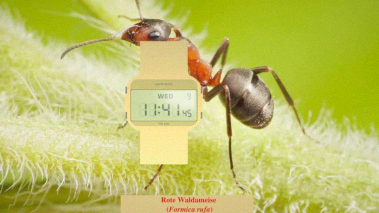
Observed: 11,41,45
